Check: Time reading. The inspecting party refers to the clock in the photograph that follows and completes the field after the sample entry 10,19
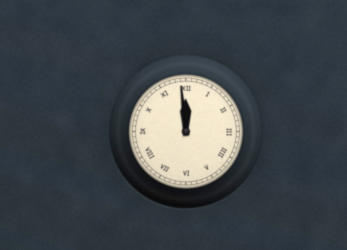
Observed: 11,59
